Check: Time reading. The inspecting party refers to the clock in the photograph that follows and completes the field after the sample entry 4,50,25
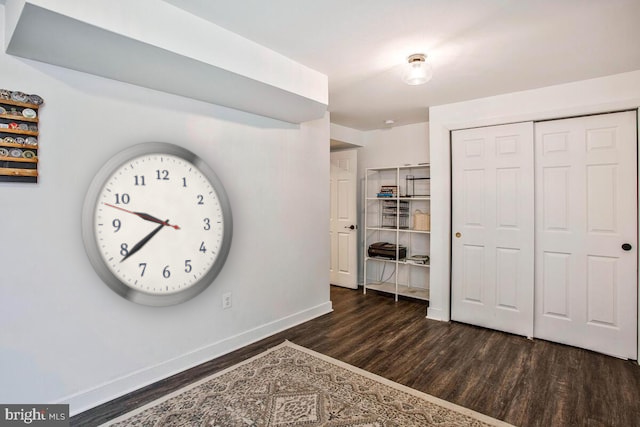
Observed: 9,38,48
